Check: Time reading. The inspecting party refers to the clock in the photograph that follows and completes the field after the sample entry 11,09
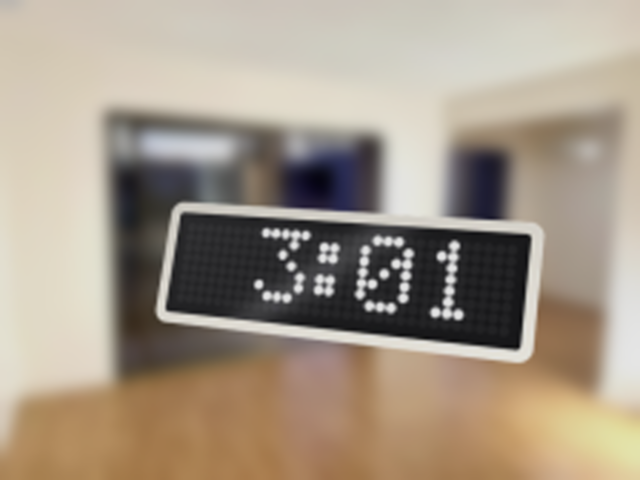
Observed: 3,01
